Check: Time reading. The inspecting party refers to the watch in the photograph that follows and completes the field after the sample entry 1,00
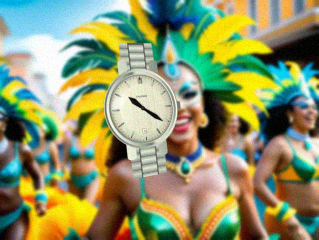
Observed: 10,21
